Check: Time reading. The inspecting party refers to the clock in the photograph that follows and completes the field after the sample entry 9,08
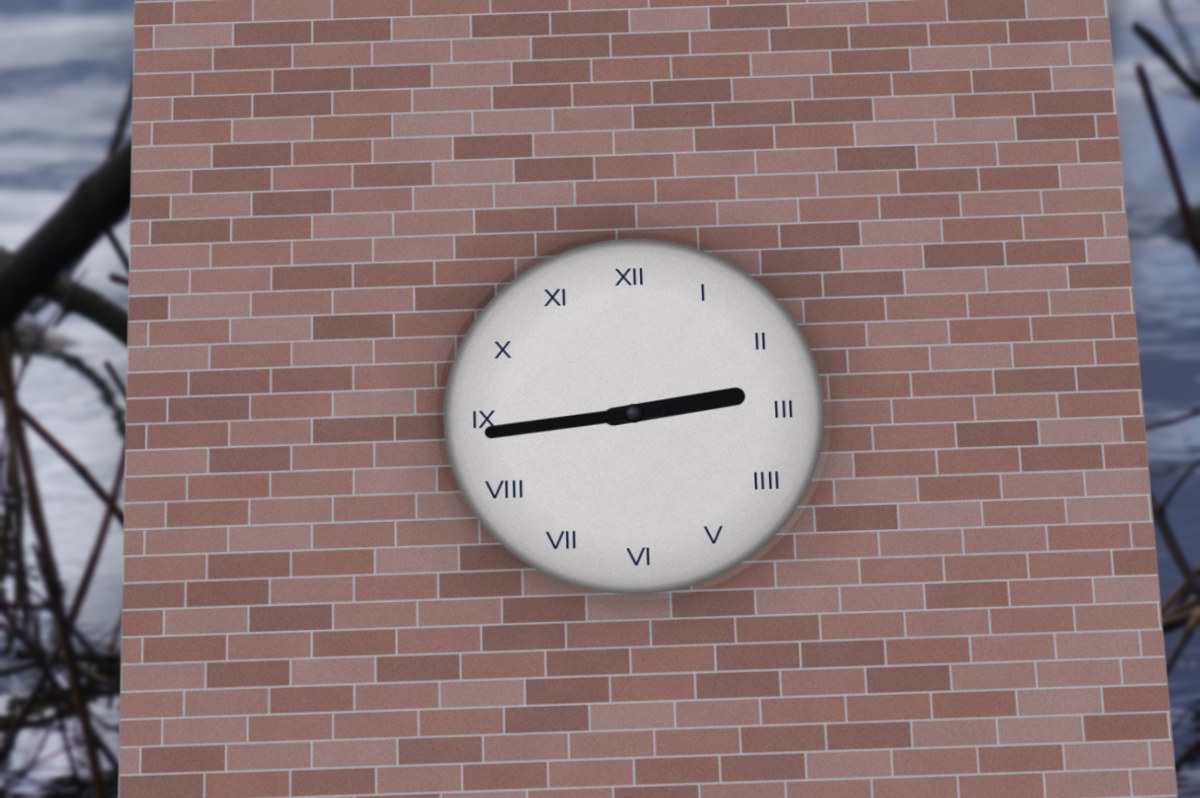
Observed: 2,44
